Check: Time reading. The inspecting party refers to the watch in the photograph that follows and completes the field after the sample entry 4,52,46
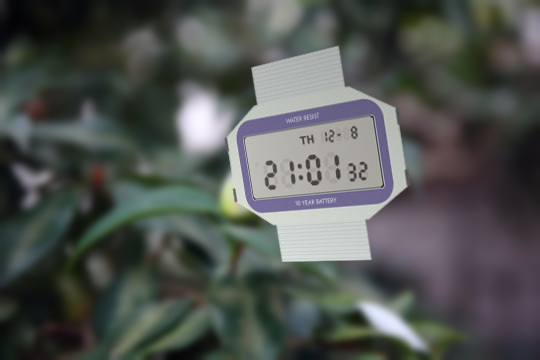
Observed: 21,01,32
